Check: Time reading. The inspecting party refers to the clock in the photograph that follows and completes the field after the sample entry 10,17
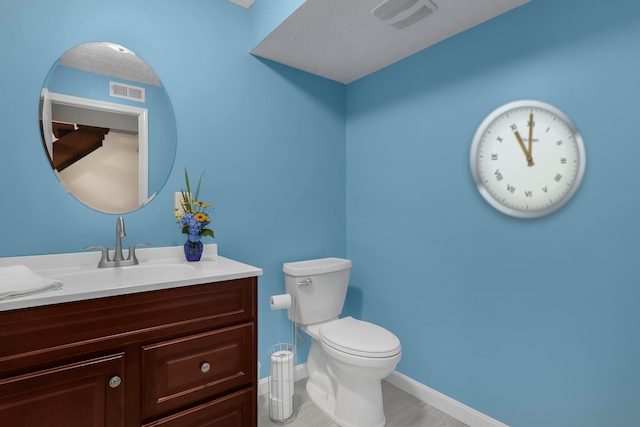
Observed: 11,00
